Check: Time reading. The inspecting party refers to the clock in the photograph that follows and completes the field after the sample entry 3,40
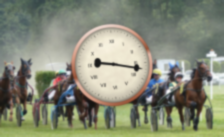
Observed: 9,17
